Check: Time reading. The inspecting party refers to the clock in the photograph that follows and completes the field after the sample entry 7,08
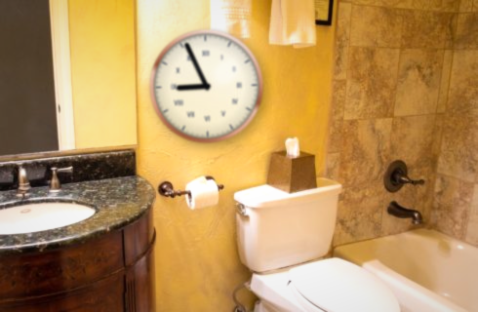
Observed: 8,56
